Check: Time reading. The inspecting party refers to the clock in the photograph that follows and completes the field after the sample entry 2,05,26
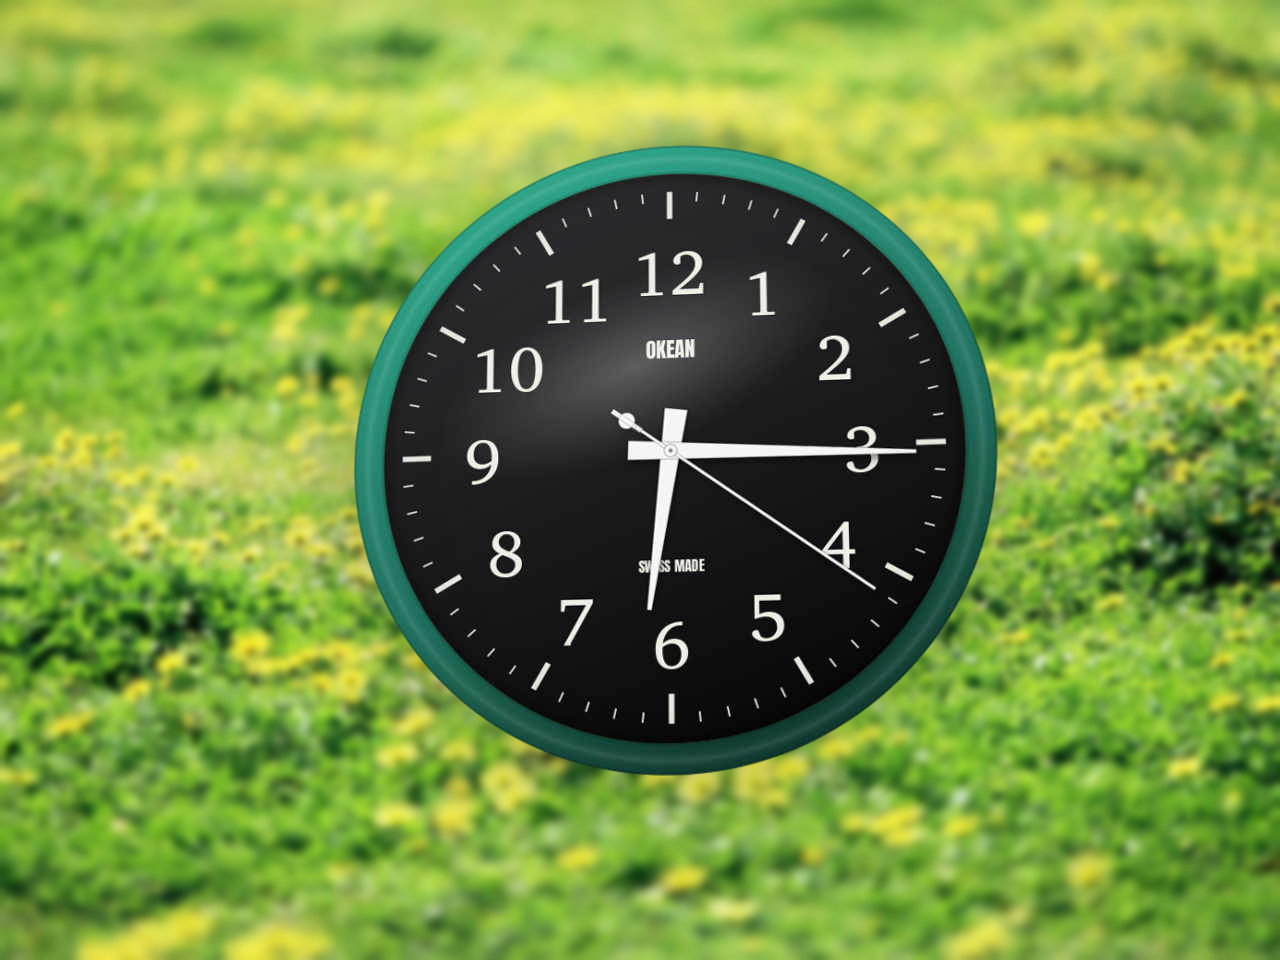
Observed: 6,15,21
